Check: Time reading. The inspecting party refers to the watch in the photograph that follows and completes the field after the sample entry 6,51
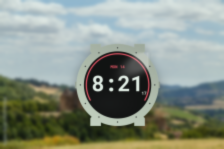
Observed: 8,21
